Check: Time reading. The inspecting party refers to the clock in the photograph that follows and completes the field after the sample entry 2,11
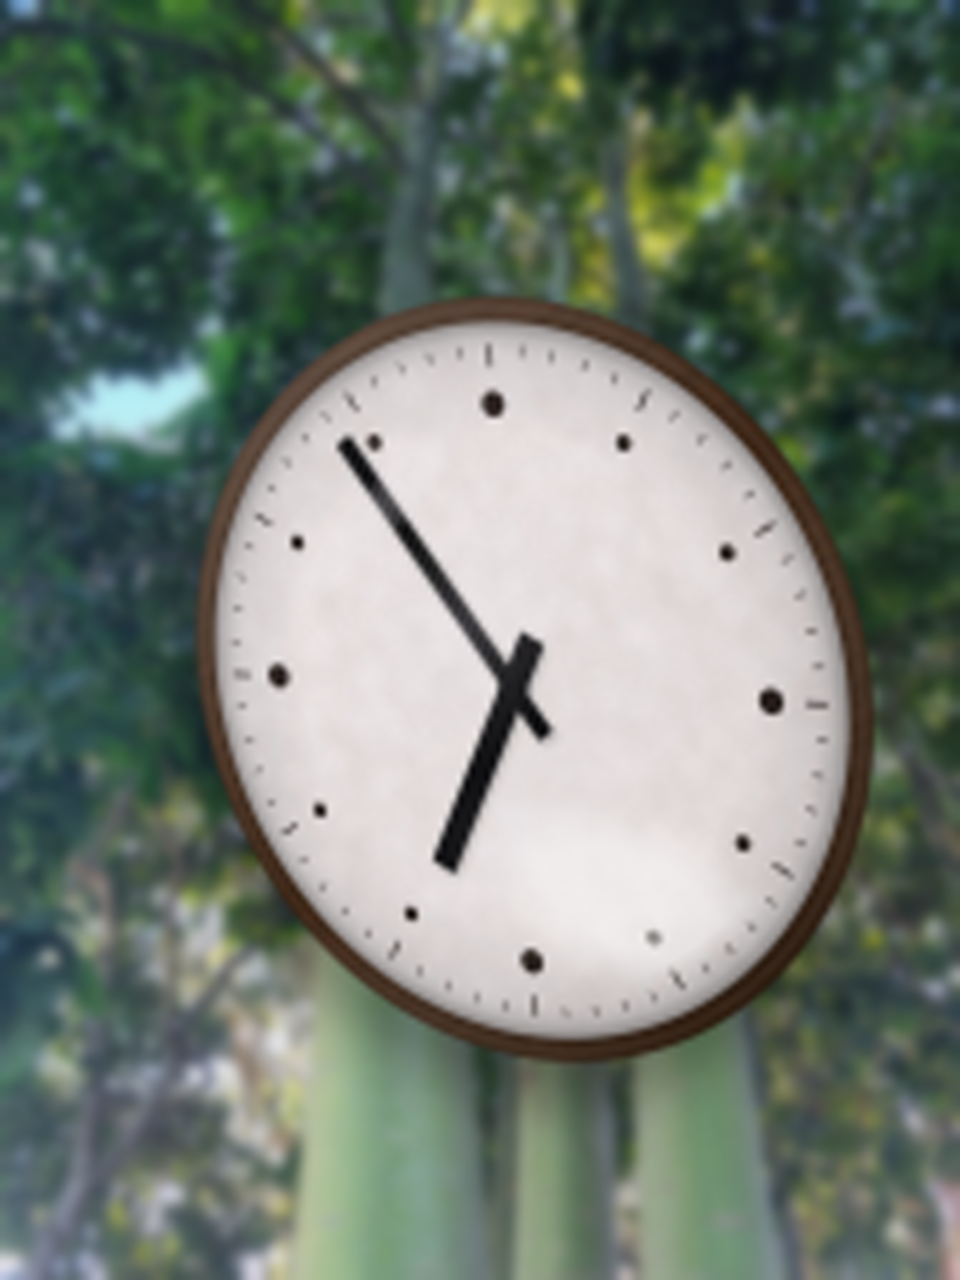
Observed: 6,54
